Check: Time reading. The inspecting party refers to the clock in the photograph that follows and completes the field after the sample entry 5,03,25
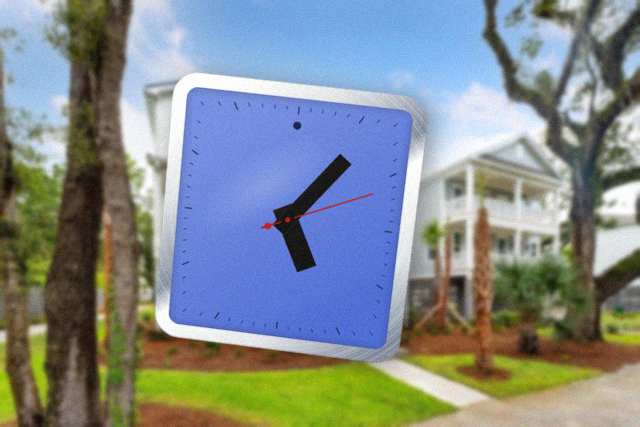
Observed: 5,06,11
